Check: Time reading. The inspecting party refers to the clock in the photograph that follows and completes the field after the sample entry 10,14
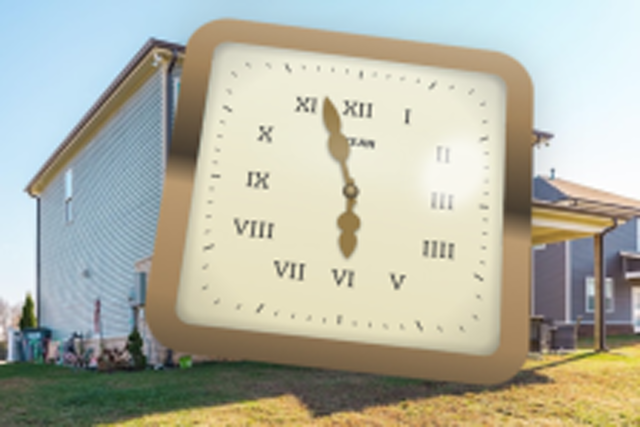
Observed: 5,57
